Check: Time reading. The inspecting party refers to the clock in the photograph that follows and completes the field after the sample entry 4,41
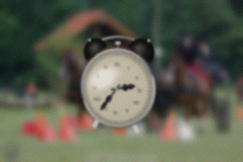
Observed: 2,36
